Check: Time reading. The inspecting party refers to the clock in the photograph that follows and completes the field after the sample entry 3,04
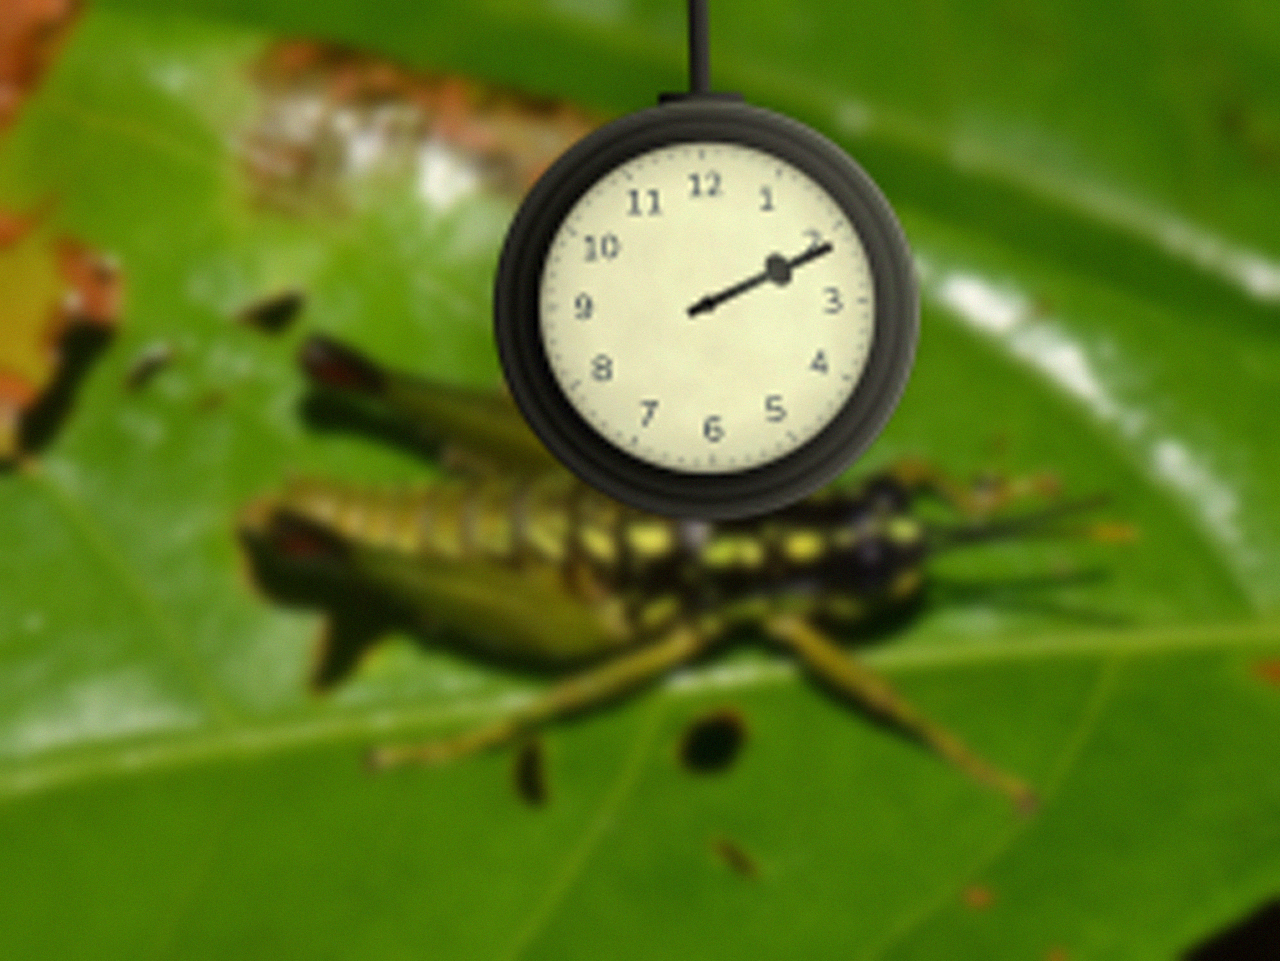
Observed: 2,11
